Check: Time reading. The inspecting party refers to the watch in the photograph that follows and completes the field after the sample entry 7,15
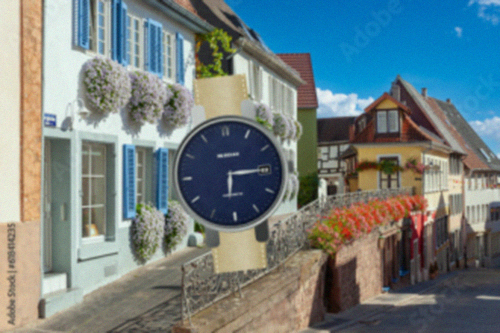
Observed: 6,15
